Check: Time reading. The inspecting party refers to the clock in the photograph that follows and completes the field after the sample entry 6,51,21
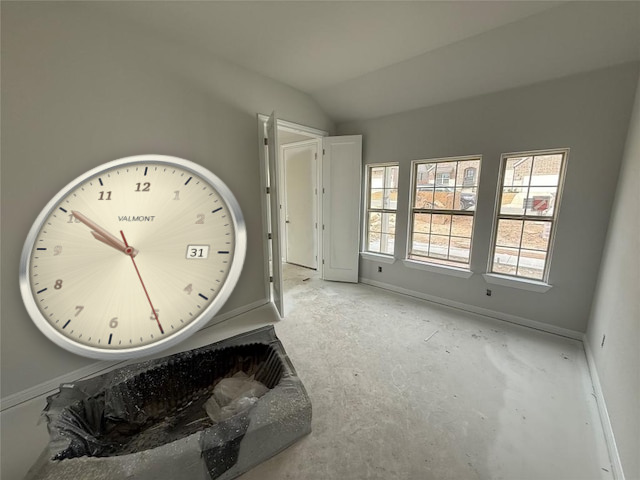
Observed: 9,50,25
